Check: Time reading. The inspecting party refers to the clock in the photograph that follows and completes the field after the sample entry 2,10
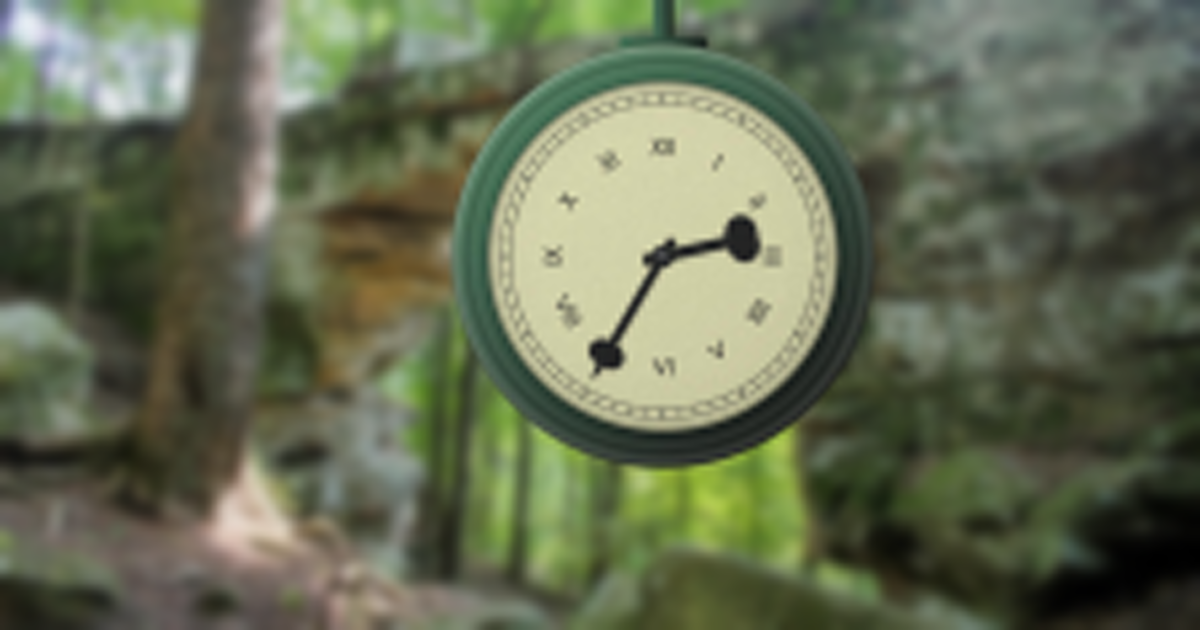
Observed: 2,35
